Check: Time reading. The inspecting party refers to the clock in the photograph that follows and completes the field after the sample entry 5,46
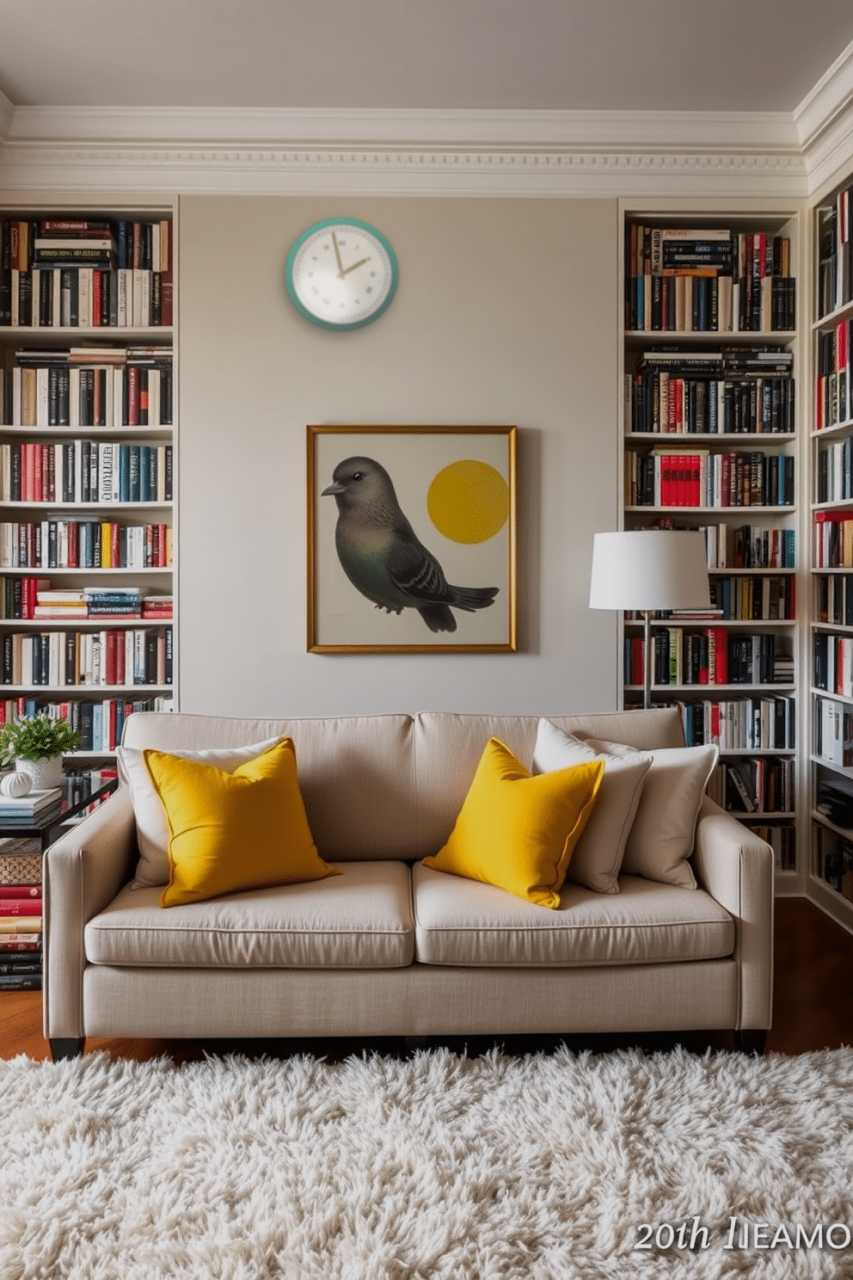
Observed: 1,58
